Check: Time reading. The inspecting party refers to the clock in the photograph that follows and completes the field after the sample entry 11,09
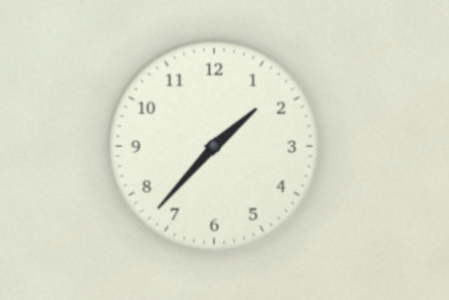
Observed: 1,37
